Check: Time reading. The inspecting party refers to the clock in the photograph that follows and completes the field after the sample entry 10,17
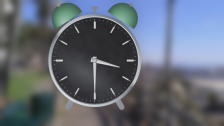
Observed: 3,30
